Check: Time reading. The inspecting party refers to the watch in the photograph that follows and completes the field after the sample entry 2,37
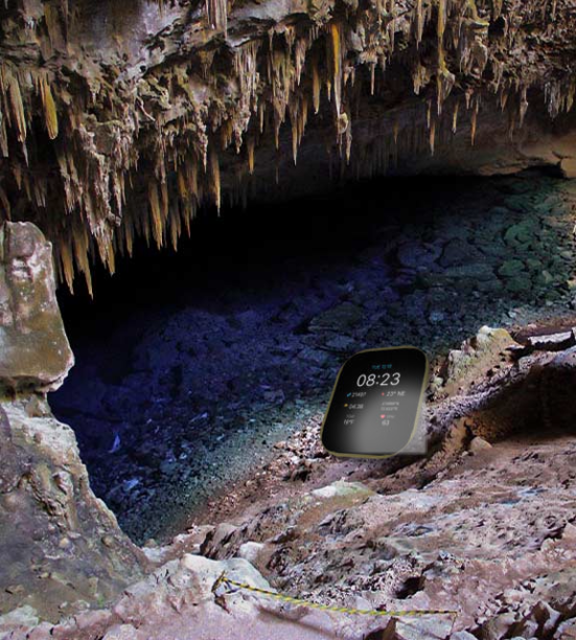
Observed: 8,23
